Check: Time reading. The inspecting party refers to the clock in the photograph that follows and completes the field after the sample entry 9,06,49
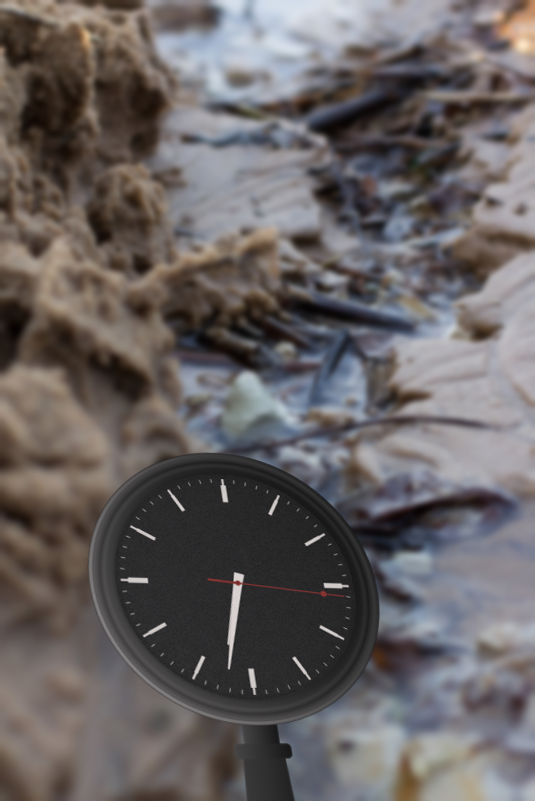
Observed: 6,32,16
